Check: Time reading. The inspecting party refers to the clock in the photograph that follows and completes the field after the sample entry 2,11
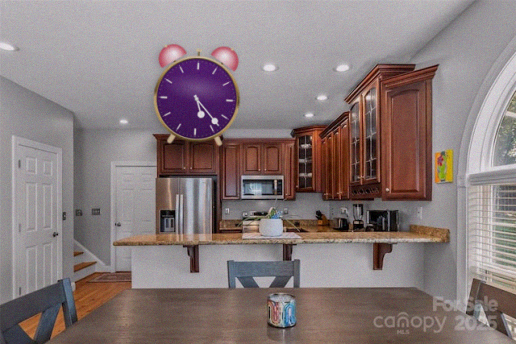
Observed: 5,23
